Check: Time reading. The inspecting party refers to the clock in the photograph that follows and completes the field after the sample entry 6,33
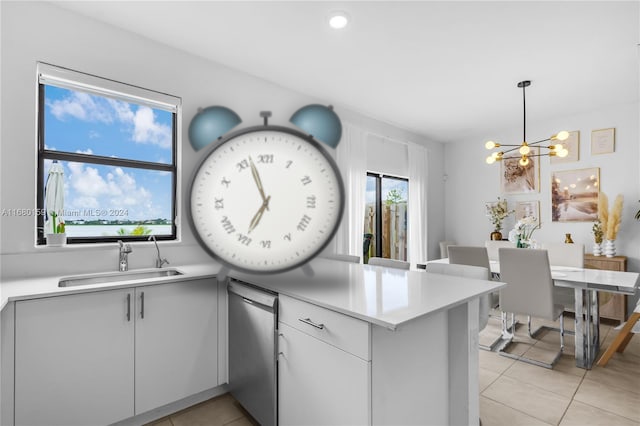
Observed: 6,57
